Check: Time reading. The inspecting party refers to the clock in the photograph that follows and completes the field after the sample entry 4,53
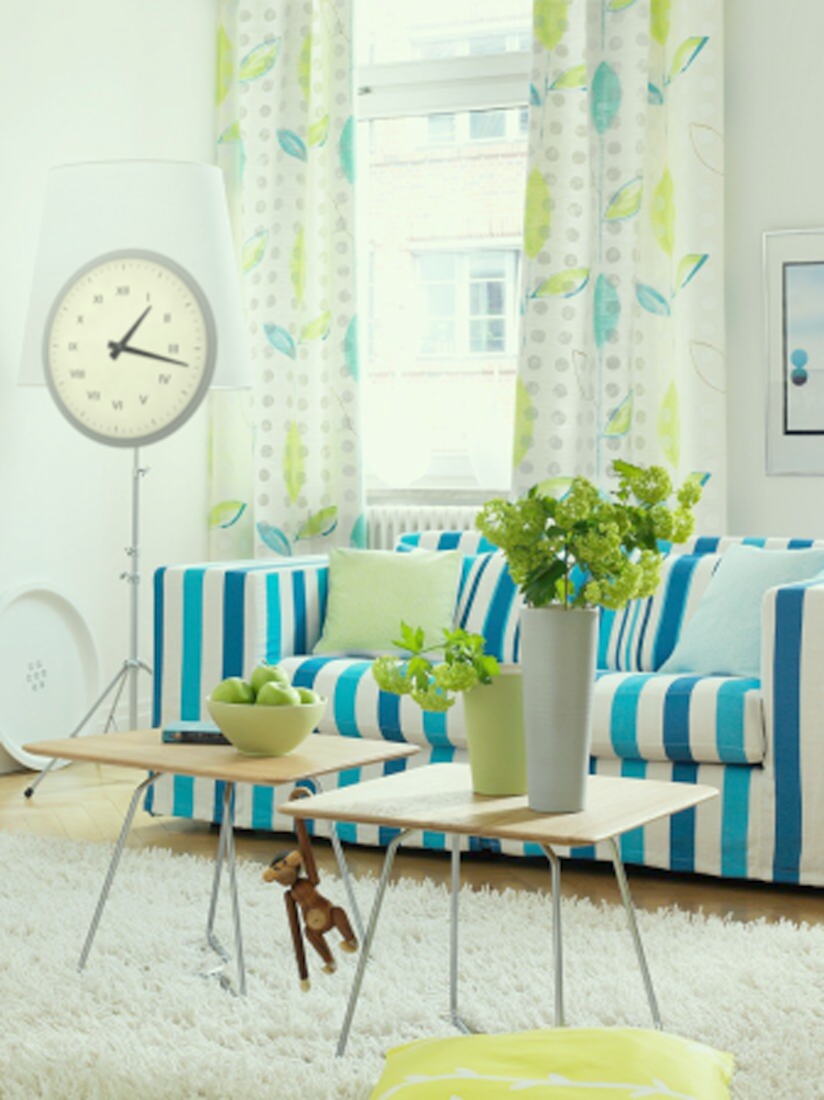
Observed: 1,17
